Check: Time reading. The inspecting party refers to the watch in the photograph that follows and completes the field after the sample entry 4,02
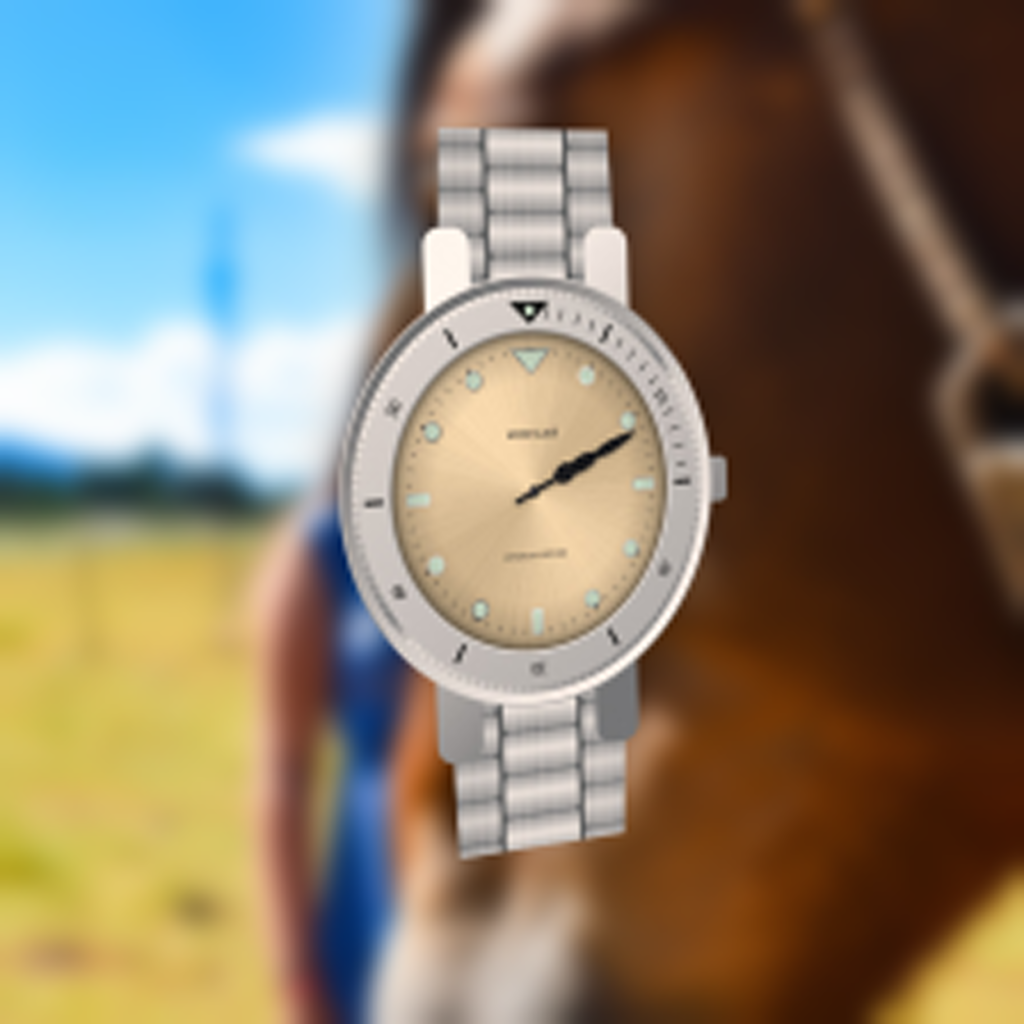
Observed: 2,11
